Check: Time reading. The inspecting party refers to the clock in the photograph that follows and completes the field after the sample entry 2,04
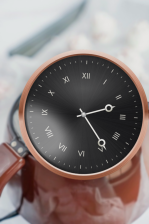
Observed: 2,24
